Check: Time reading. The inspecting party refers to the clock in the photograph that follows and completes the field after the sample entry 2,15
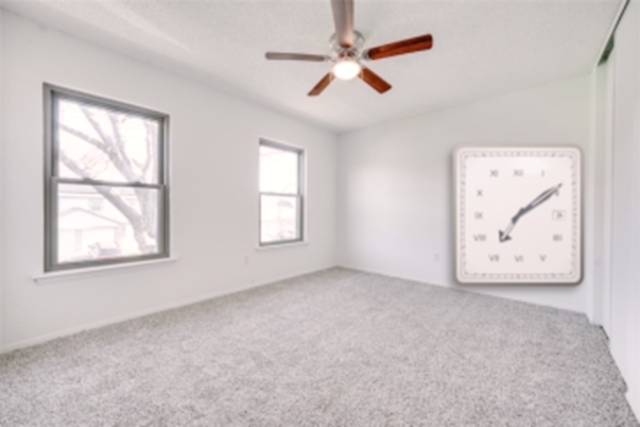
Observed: 7,09
